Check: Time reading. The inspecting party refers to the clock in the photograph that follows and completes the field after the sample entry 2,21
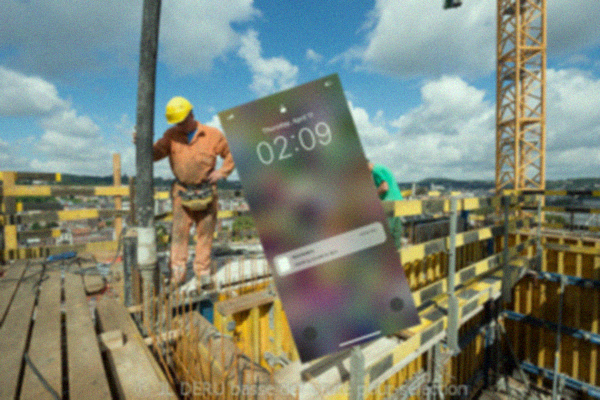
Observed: 2,09
